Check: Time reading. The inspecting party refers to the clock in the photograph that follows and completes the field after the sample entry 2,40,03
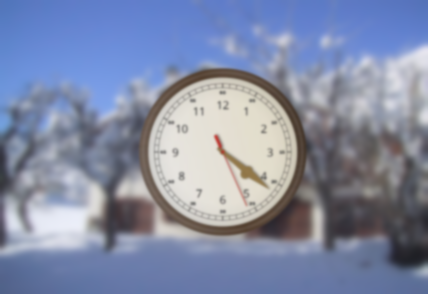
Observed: 4,21,26
